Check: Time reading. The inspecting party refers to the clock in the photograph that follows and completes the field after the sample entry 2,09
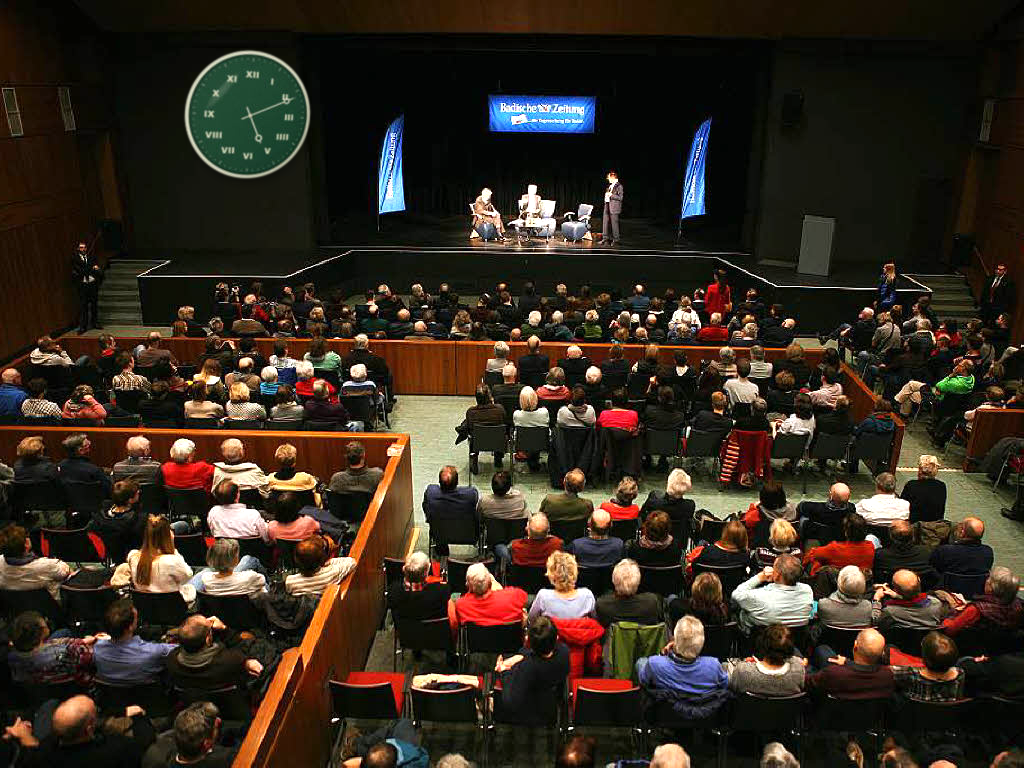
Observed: 5,11
